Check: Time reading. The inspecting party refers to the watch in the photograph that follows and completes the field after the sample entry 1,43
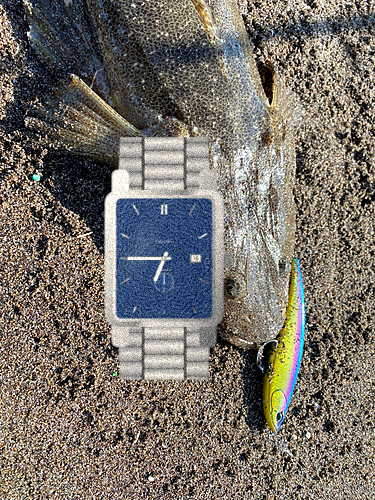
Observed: 6,45
